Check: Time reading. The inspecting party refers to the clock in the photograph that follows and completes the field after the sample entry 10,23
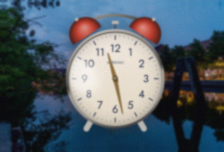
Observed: 11,28
